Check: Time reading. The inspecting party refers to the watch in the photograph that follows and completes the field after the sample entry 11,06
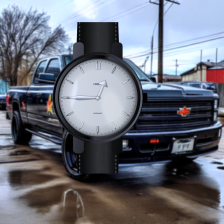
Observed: 12,45
